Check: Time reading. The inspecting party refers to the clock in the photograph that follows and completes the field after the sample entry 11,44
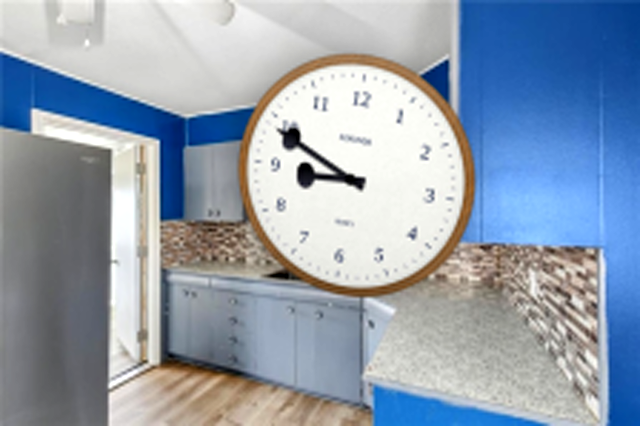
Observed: 8,49
